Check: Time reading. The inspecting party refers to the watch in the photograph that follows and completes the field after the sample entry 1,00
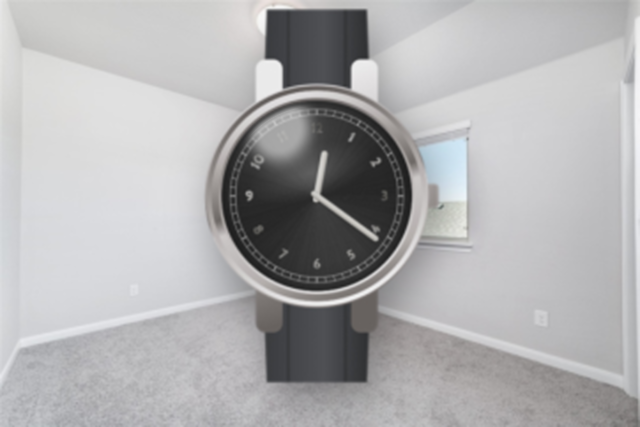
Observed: 12,21
